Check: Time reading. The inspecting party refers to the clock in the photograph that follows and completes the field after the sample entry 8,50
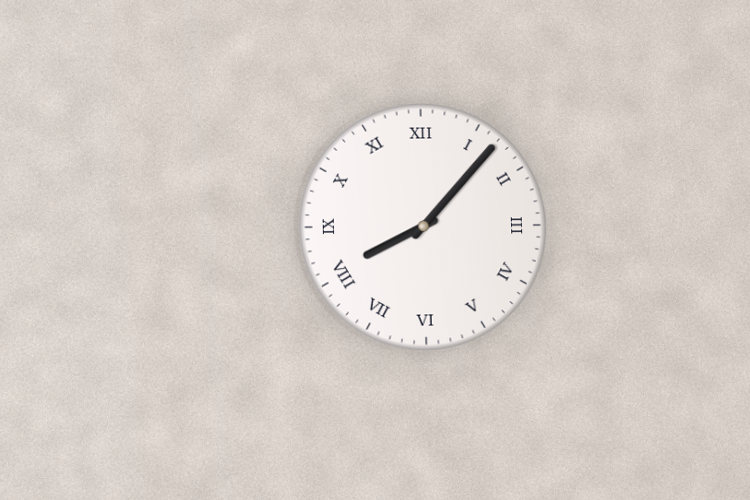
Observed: 8,07
